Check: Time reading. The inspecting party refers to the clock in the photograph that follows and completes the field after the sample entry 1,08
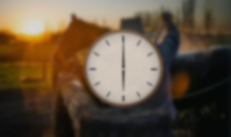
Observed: 6,00
